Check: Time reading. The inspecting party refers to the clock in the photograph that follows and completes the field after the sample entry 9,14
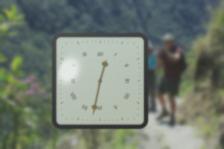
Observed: 12,32
